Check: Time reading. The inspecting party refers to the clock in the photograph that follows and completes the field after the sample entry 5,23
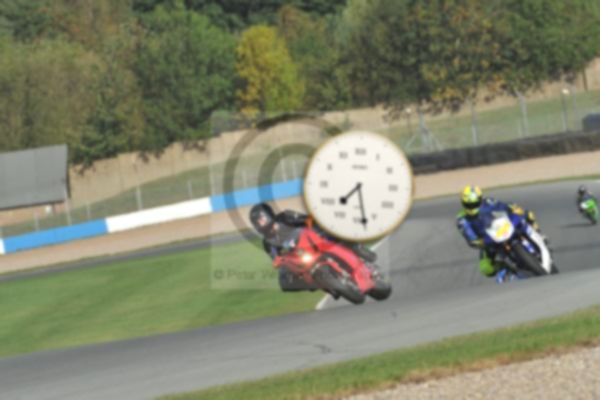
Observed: 7,28
